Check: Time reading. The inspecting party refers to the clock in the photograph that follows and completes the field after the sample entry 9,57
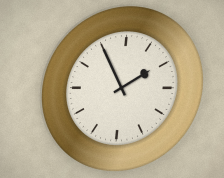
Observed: 1,55
